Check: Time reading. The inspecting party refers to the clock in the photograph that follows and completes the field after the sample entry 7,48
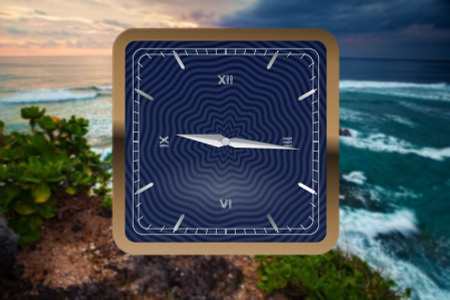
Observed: 9,16
